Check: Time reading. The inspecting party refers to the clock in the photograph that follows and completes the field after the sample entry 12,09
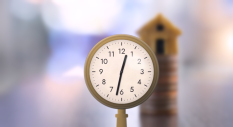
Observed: 12,32
